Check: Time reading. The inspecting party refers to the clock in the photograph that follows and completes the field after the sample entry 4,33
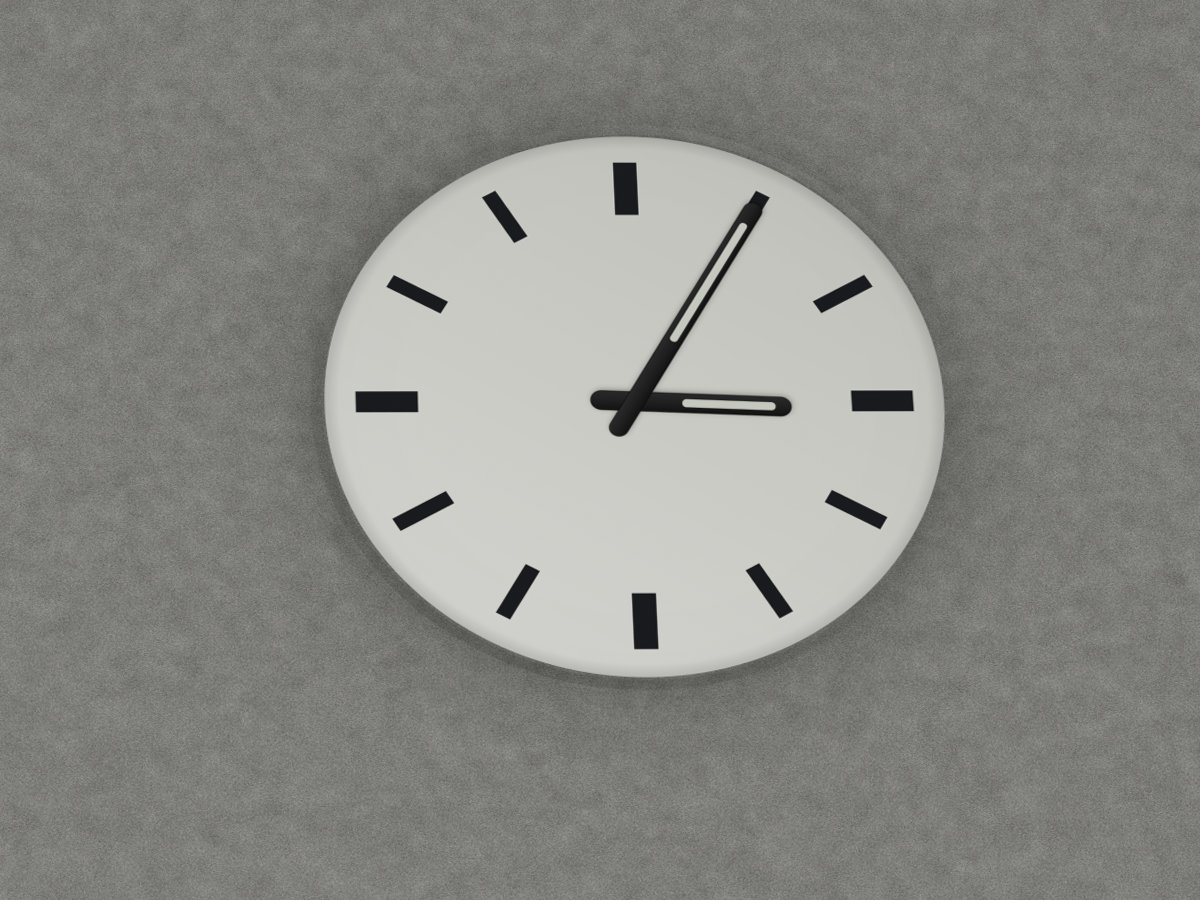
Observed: 3,05
